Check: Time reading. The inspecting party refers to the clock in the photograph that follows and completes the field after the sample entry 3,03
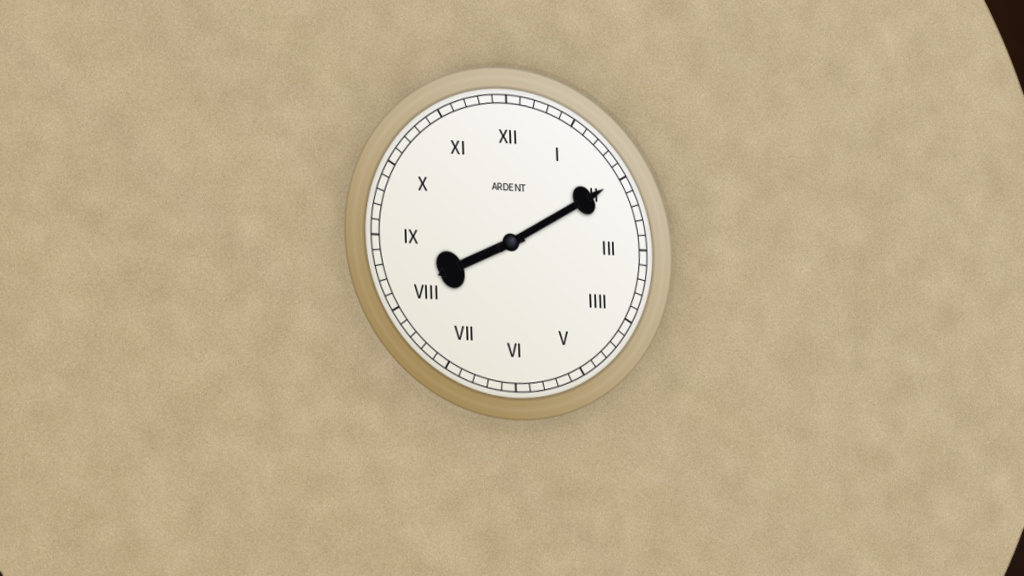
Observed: 8,10
